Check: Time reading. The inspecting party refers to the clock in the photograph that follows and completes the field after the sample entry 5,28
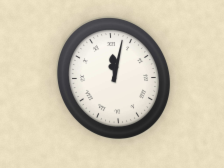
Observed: 12,03
